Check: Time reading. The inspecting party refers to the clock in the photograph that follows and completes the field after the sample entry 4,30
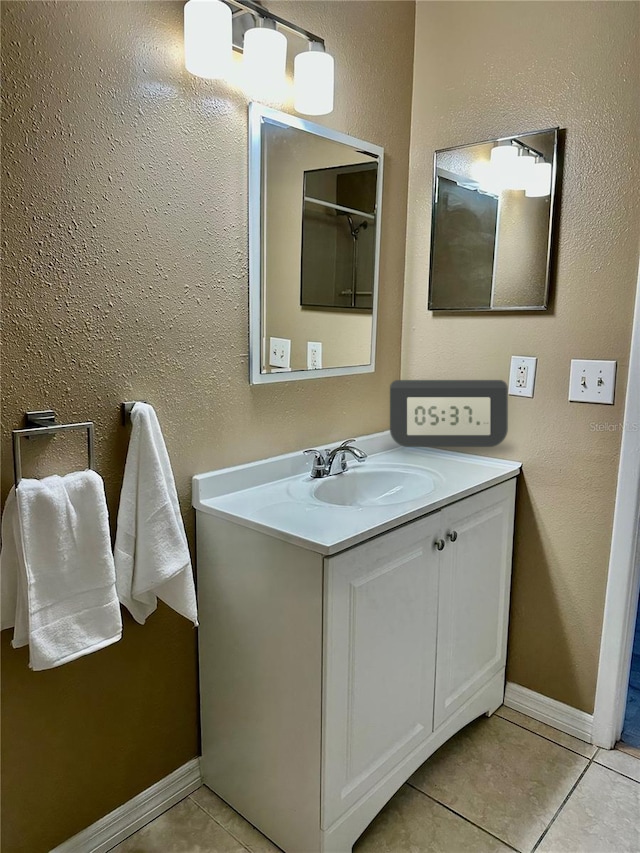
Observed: 5,37
